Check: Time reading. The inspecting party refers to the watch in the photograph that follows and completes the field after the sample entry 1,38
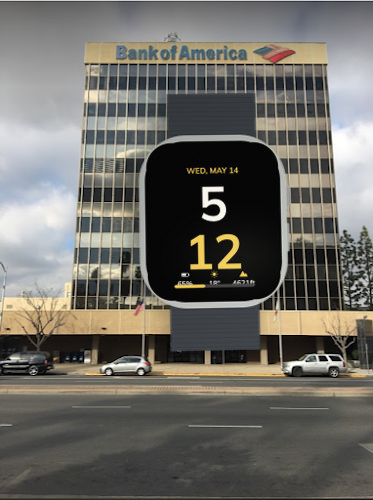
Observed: 5,12
